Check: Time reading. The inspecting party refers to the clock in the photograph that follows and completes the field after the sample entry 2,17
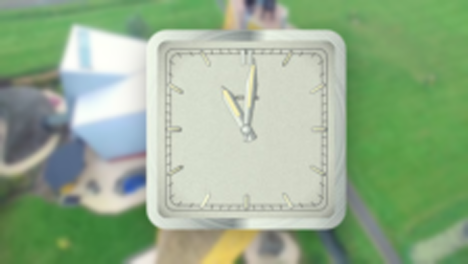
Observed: 11,01
